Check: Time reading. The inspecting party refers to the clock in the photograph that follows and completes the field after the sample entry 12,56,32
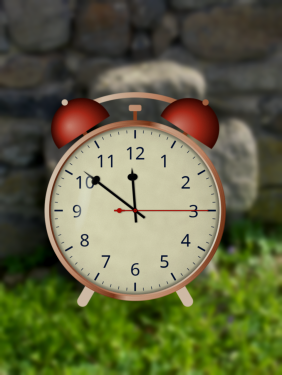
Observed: 11,51,15
